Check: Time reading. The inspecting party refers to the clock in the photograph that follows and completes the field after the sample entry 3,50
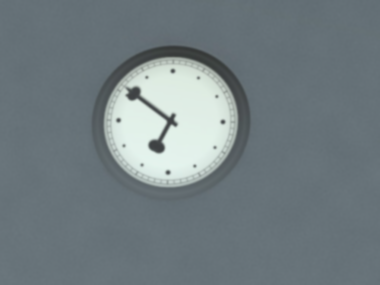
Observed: 6,51
